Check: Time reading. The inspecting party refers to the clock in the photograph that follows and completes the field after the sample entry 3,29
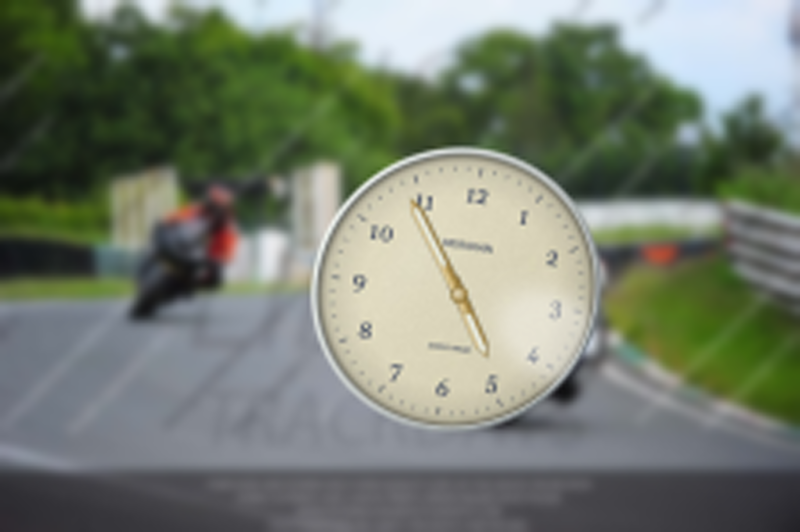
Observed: 4,54
